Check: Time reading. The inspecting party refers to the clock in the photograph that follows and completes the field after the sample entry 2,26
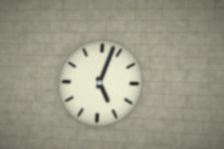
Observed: 5,03
